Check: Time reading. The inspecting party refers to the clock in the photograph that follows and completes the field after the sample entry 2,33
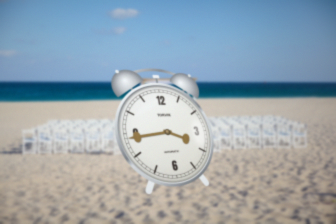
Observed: 3,44
